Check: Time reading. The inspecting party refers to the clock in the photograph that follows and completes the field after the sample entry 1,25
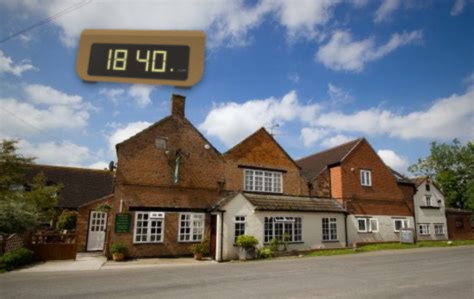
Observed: 18,40
